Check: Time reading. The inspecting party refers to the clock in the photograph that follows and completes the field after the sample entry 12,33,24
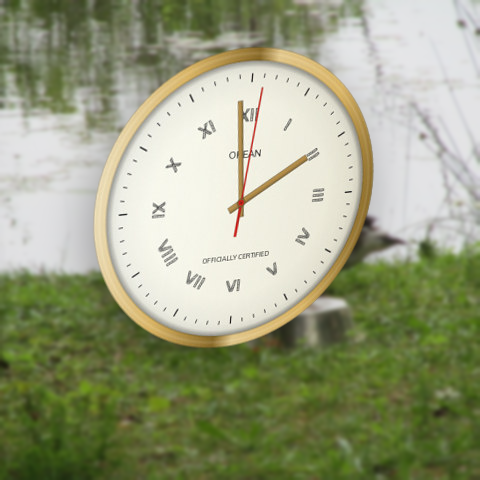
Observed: 1,59,01
